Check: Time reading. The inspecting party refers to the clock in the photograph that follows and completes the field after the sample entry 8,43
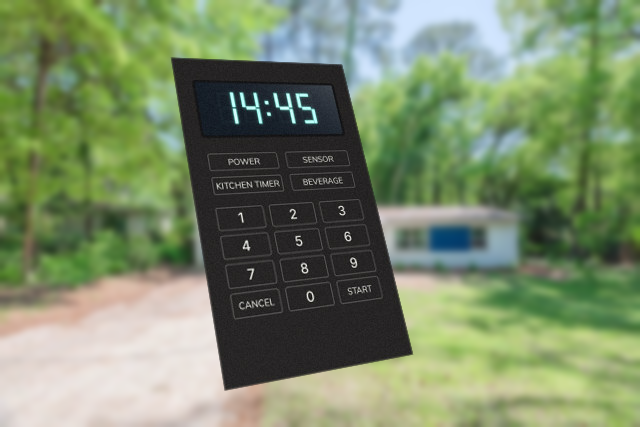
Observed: 14,45
